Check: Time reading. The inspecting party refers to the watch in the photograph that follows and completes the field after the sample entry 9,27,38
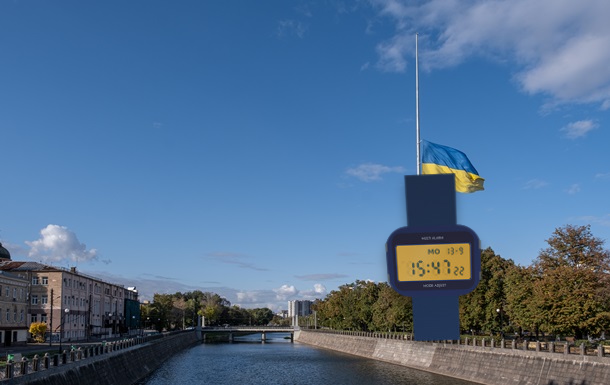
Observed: 15,47,22
